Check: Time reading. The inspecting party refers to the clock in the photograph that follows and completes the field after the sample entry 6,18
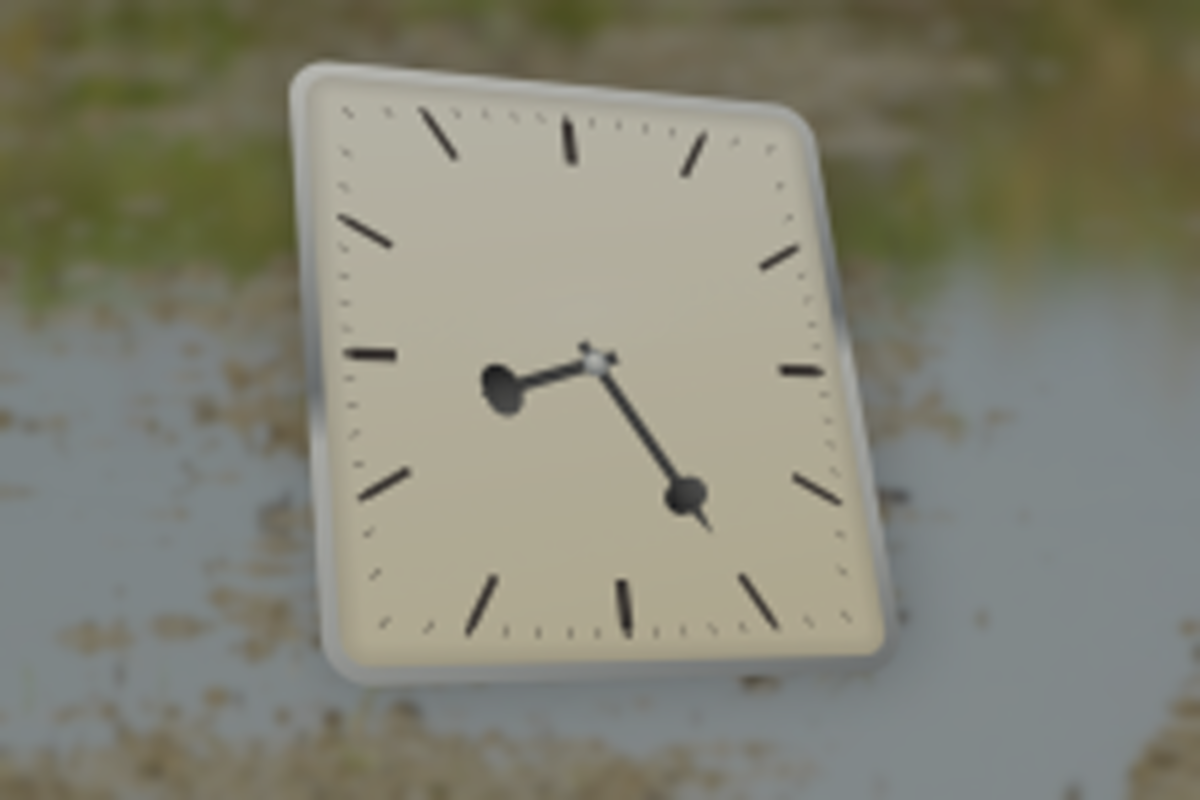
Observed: 8,25
